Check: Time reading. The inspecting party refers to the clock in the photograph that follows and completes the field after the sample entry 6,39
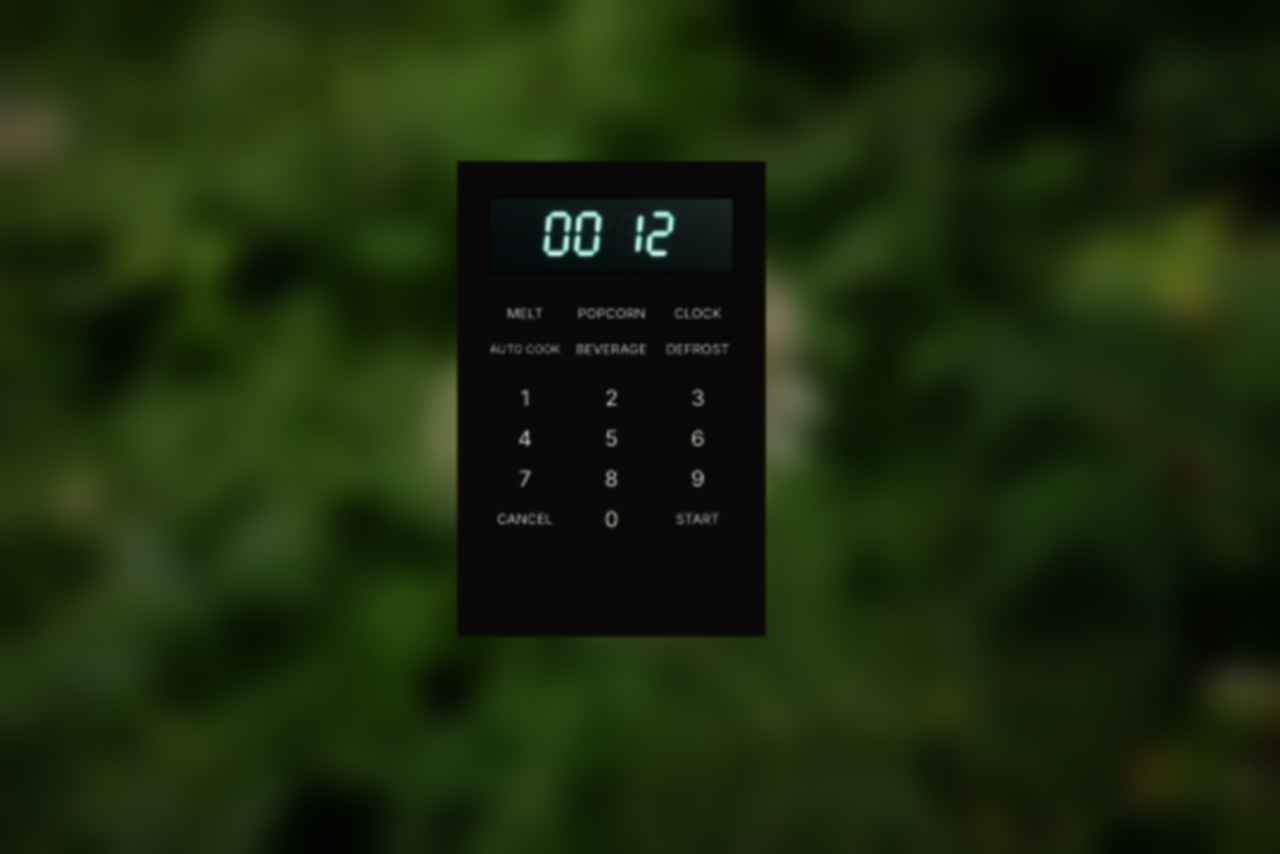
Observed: 0,12
